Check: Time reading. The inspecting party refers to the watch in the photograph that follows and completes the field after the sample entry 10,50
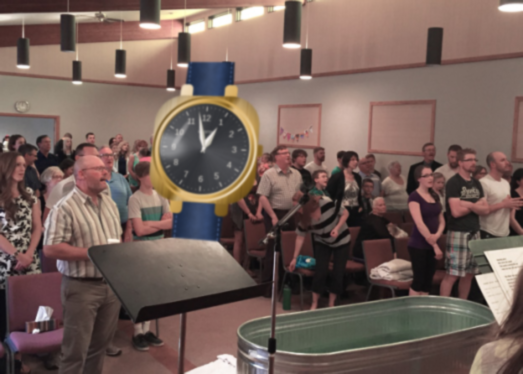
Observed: 12,58
